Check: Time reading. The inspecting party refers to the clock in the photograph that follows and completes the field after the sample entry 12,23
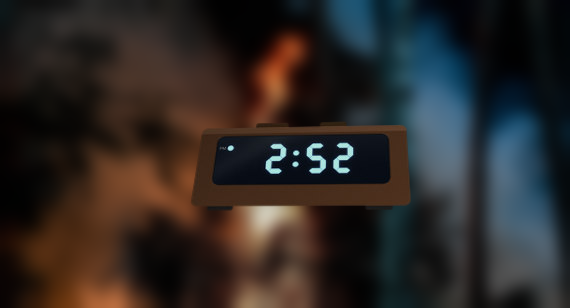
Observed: 2,52
